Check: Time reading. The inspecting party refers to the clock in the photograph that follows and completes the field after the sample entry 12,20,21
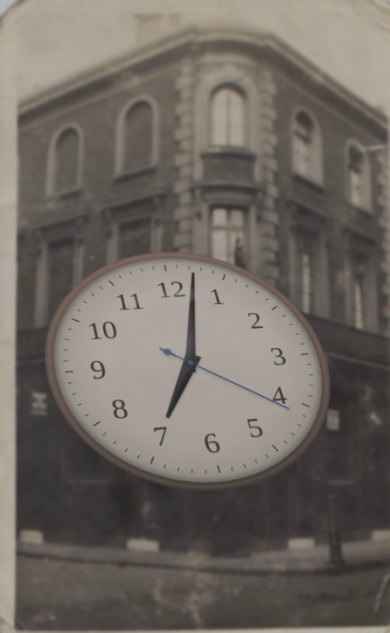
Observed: 7,02,21
